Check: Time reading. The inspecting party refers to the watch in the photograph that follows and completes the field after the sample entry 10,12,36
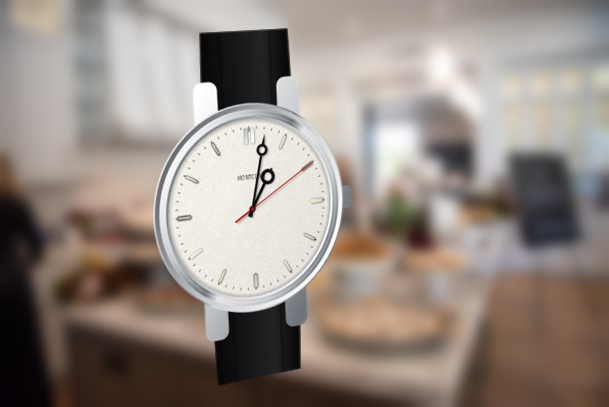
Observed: 1,02,10
